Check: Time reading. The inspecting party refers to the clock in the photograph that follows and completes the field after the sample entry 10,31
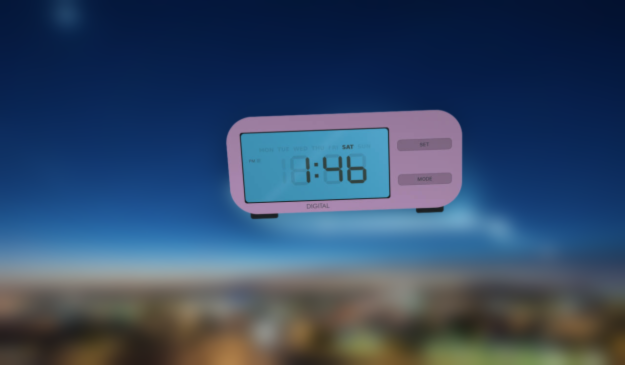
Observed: 1,46
